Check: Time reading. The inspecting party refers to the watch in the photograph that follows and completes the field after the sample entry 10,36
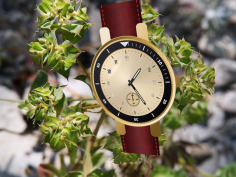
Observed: 1,25
